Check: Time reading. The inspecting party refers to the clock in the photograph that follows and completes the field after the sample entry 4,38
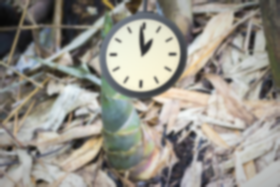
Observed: 12,59
